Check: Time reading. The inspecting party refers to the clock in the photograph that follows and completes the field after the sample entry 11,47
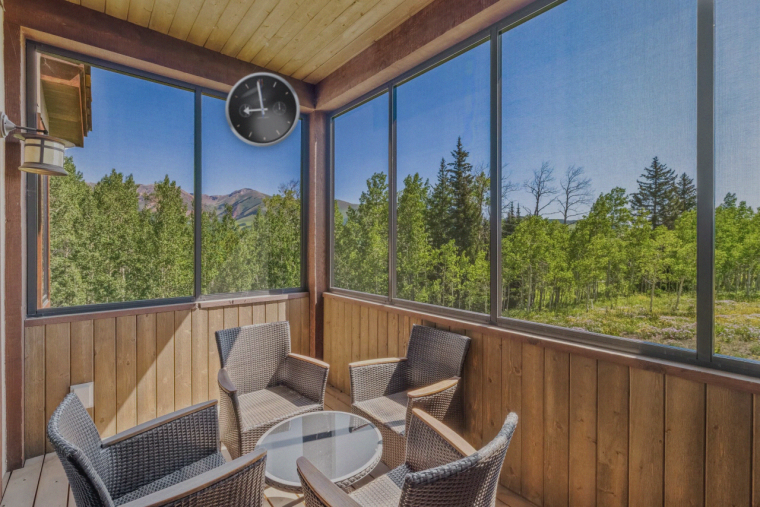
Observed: 8,59
